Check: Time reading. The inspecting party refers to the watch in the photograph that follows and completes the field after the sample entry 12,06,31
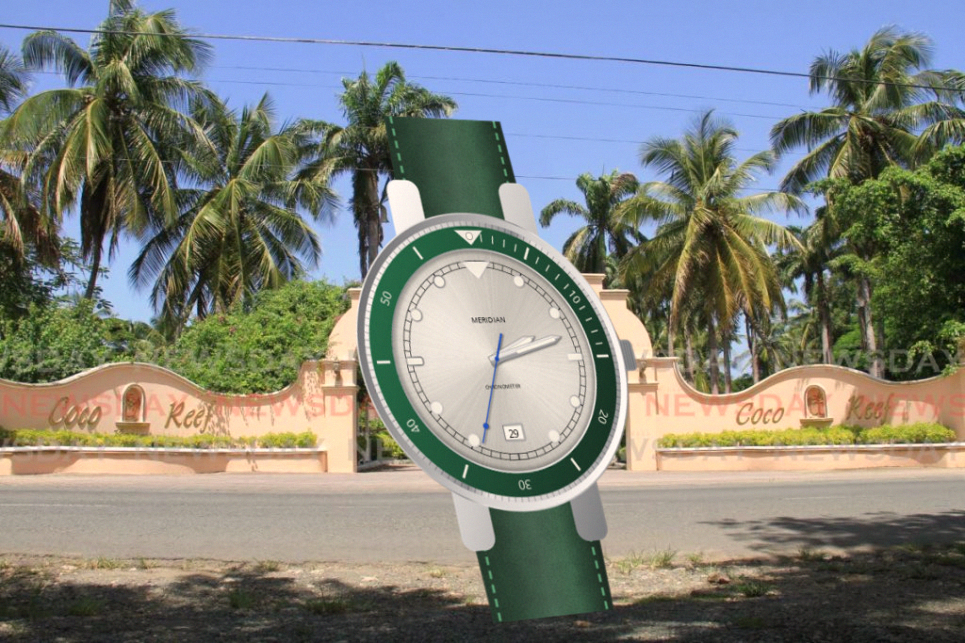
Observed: 2,12,34
